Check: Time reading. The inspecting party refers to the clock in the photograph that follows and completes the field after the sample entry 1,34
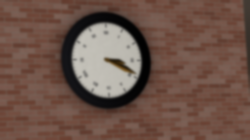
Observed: 3,19
